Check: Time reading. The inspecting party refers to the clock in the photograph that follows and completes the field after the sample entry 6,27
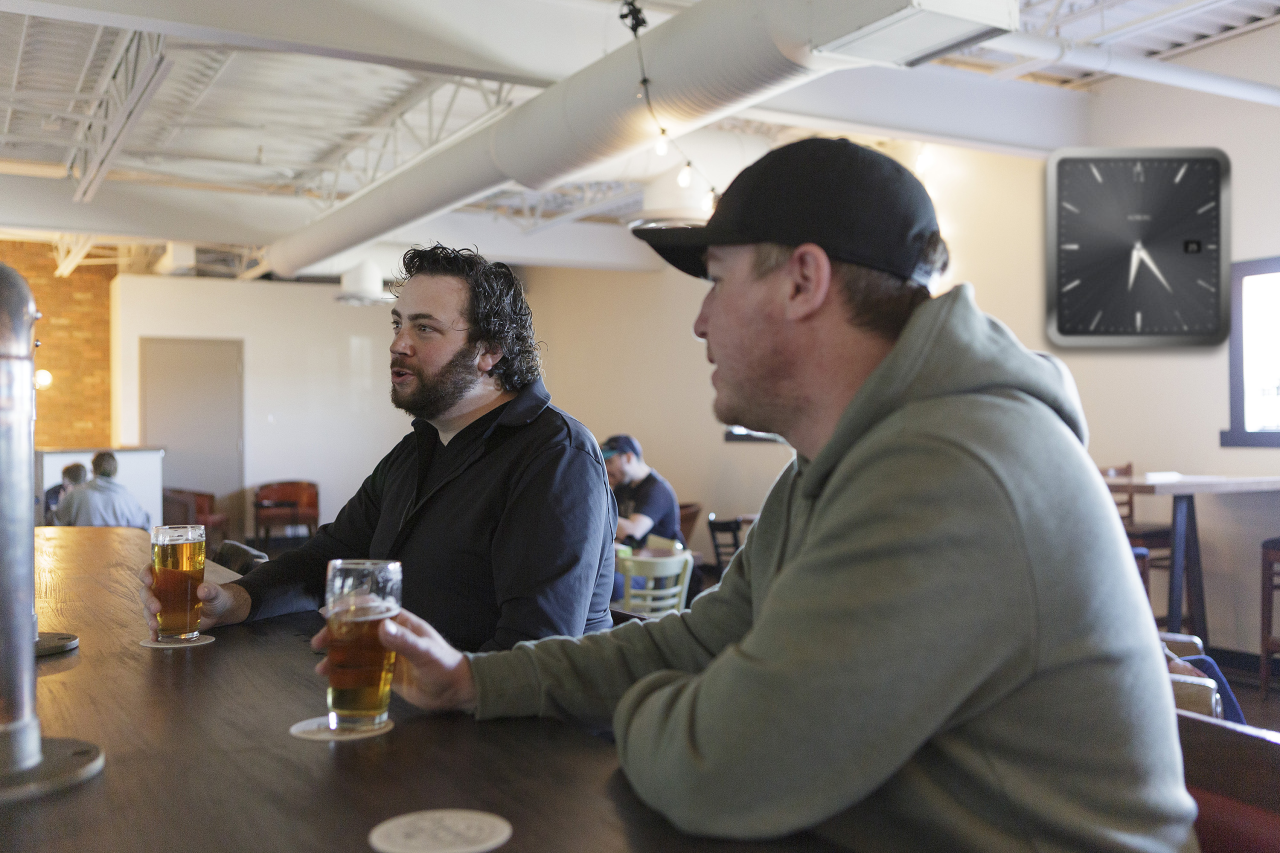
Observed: 6,24
